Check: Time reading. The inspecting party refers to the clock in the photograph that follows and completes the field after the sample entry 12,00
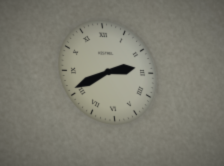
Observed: 2,41
